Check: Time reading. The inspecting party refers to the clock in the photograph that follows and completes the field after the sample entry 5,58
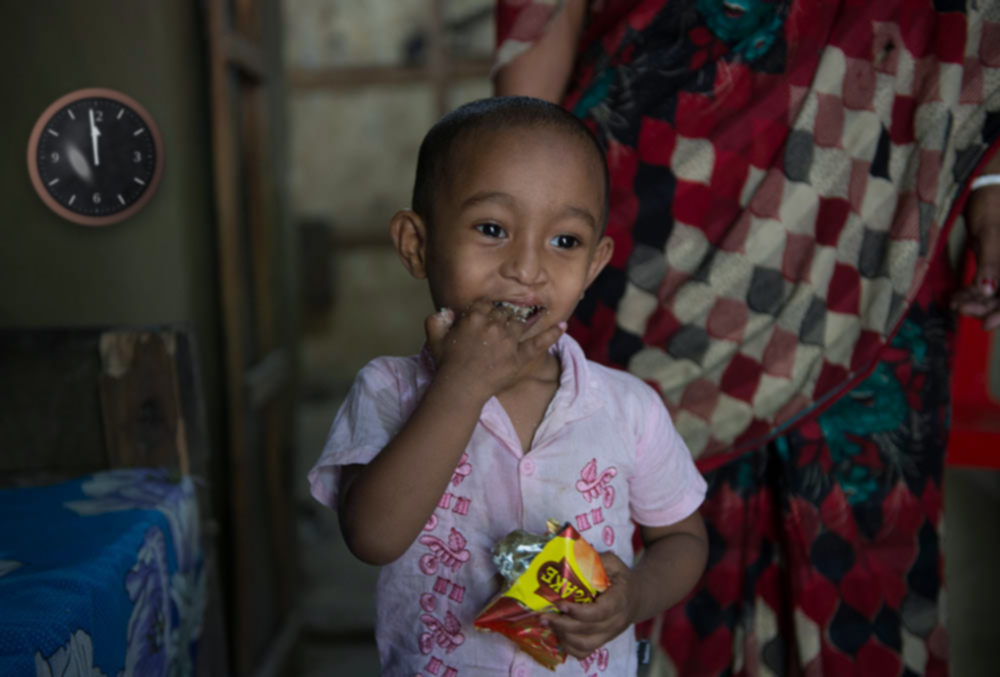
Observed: 11,59
